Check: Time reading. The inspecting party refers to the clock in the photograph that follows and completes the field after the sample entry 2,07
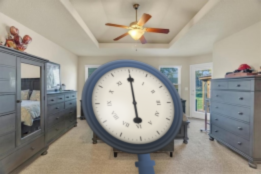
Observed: 6,00
